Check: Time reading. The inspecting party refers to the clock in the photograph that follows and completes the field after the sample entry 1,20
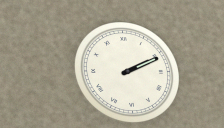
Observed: 2,11
